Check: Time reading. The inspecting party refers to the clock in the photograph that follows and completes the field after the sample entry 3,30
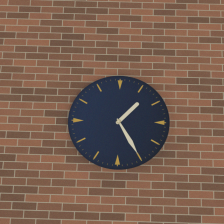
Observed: 1,25
